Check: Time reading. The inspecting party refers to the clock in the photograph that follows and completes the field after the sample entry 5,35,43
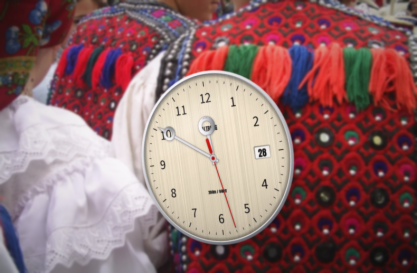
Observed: 11,50,28
